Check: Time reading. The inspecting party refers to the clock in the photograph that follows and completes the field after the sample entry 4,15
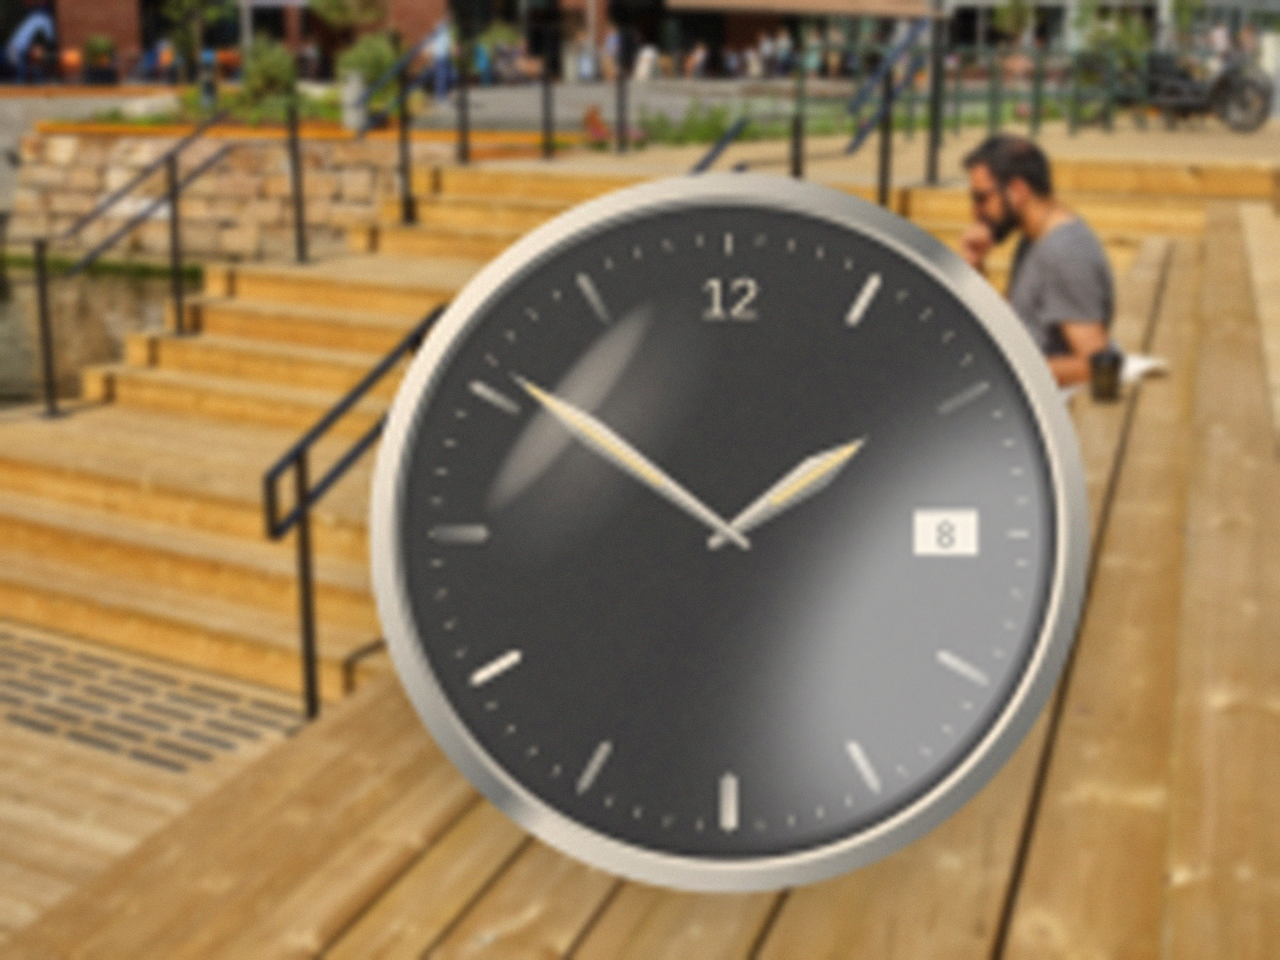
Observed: 1,51
